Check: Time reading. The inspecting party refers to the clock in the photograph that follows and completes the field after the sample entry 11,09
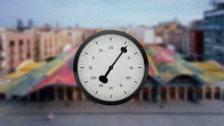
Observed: 7,06
